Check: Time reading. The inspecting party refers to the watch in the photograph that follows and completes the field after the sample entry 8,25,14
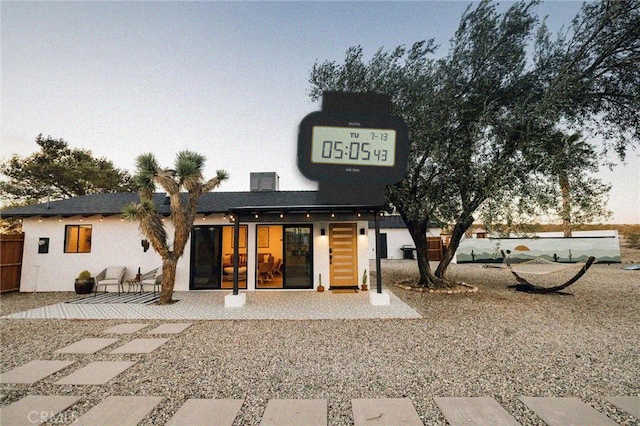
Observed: 5,05,43
